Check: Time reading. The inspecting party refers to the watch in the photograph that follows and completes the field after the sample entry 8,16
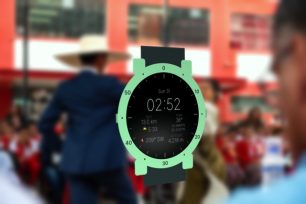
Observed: 2,52
